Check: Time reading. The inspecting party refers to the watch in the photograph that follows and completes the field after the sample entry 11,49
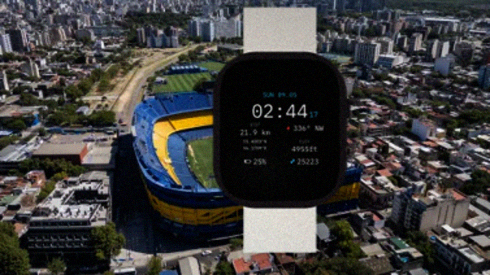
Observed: 2,44
